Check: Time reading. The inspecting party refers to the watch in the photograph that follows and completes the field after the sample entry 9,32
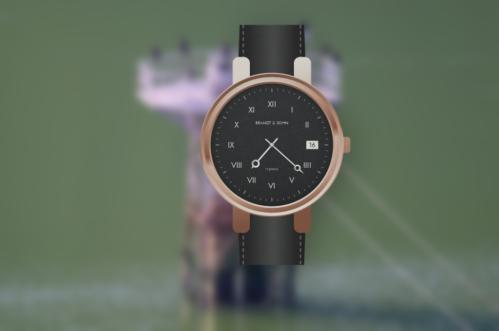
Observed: 7,22
